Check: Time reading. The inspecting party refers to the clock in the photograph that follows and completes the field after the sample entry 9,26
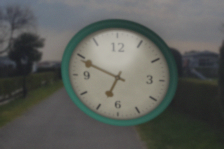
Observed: 6,49
